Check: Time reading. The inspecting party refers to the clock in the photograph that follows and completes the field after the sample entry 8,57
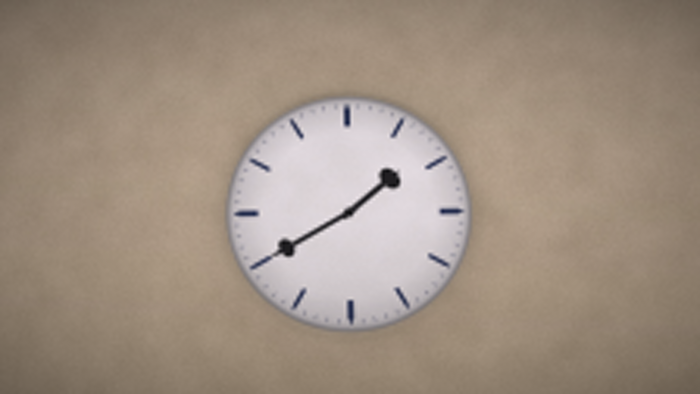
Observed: 1,40
